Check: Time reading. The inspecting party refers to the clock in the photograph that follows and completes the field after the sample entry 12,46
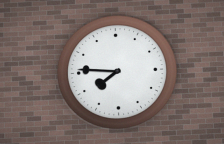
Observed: 7,46
